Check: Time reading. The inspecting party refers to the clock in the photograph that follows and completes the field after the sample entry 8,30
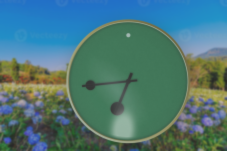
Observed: 6,44
